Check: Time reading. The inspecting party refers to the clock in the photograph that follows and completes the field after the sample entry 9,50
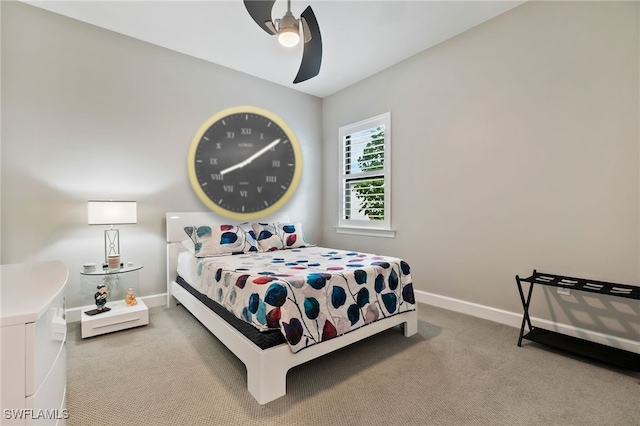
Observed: 8,09
